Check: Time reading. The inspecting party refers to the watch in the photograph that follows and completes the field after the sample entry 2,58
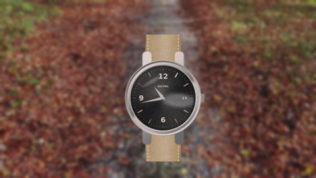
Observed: 10,43
